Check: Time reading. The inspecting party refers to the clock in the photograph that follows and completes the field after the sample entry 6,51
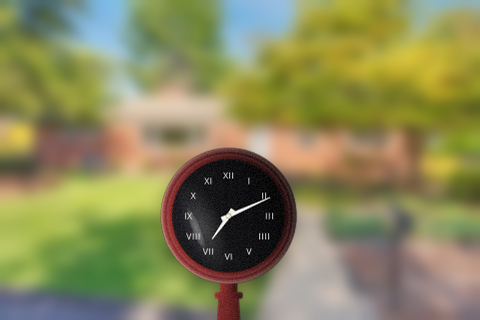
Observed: 7,11
